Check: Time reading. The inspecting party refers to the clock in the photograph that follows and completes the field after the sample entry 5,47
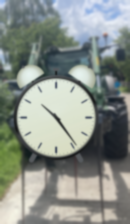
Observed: 10,24
